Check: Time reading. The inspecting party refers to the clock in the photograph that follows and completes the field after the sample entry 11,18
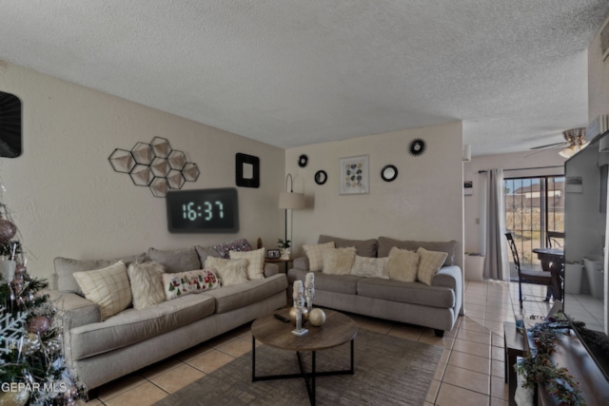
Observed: 16,37
